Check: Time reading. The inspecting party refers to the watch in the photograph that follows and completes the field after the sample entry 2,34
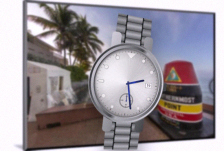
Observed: 2,28
